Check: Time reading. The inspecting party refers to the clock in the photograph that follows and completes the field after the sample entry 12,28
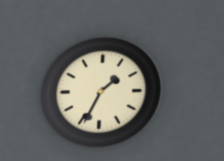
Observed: 1,34
